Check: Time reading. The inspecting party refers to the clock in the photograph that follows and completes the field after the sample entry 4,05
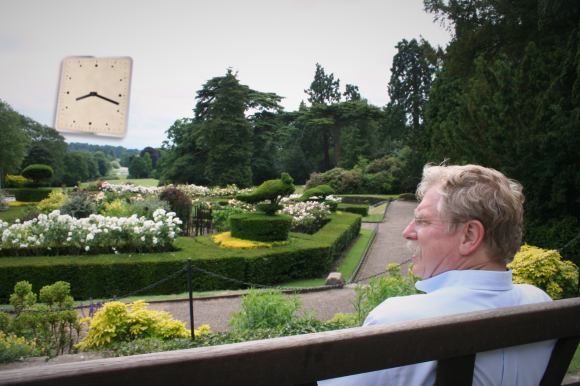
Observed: 8,18
